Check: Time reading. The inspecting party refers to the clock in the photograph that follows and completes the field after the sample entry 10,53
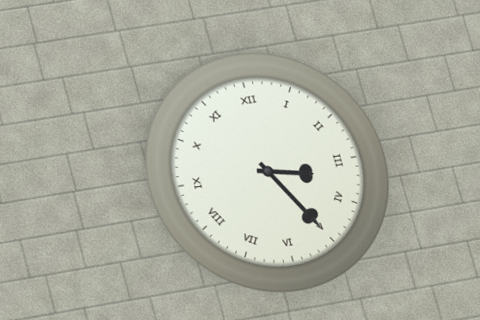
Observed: 3,25
